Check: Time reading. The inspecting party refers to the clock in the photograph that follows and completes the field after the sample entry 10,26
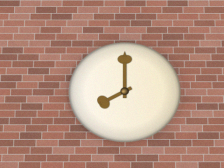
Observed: 8,00
